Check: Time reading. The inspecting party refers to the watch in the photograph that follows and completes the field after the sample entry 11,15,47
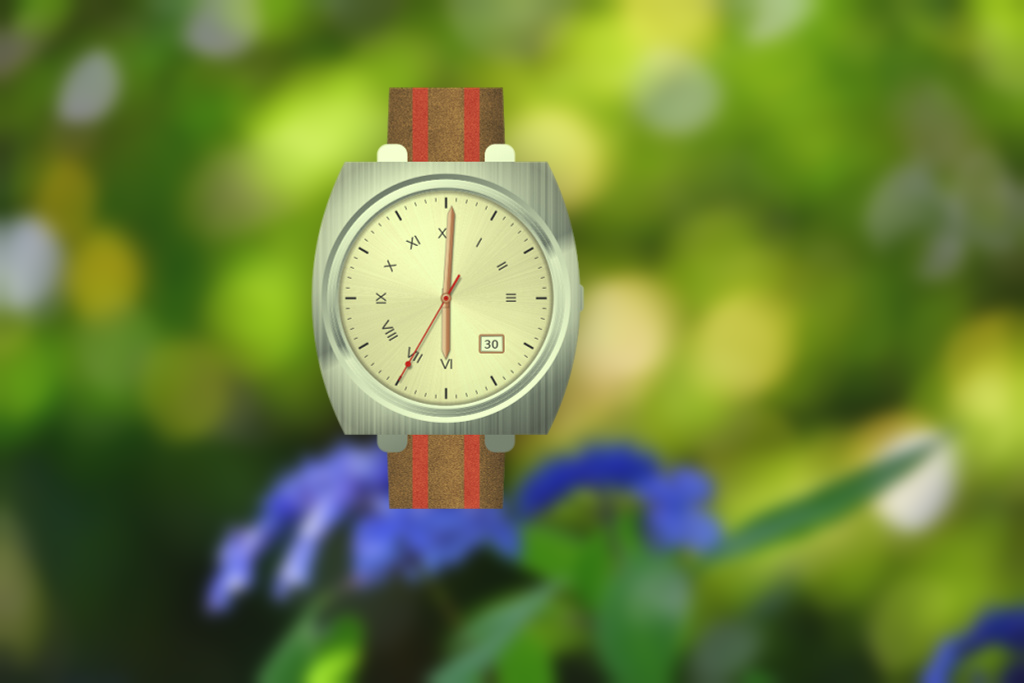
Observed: 6,00,35
